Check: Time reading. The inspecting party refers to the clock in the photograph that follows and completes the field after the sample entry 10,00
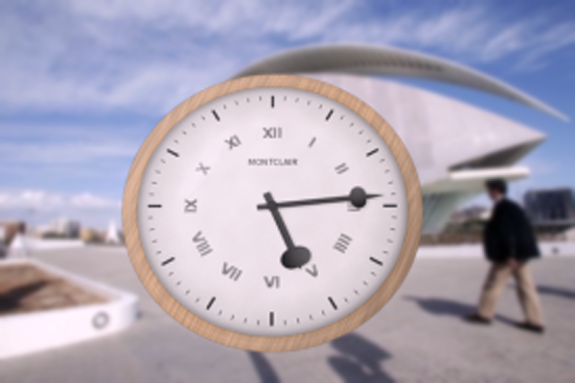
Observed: 5,14
